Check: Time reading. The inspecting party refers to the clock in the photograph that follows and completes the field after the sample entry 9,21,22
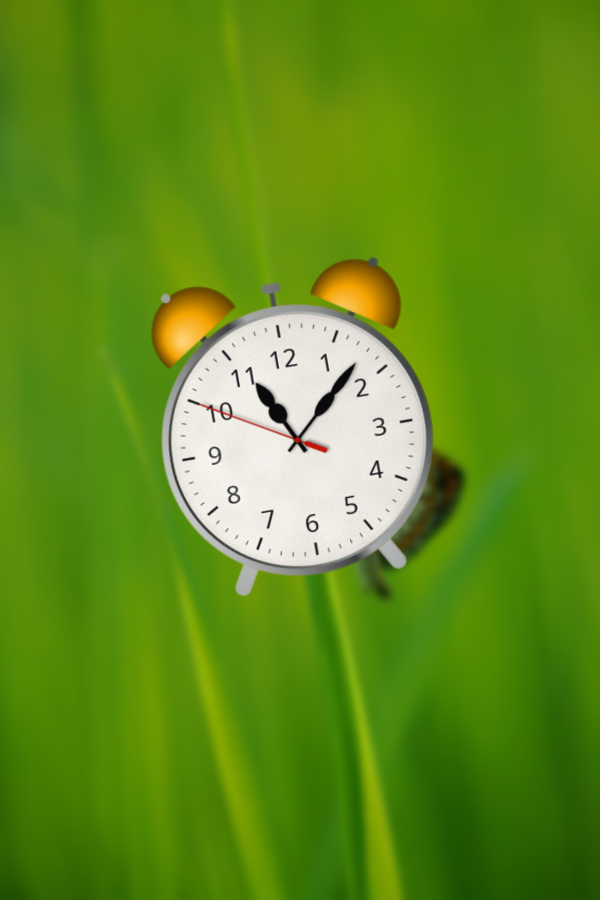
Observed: 11,07,50
